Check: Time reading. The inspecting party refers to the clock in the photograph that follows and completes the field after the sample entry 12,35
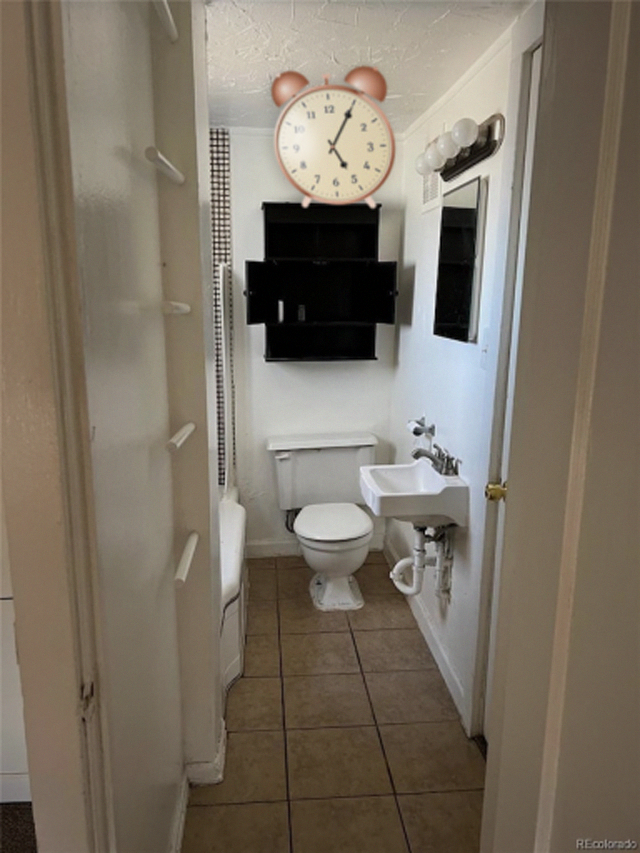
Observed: 5,05
